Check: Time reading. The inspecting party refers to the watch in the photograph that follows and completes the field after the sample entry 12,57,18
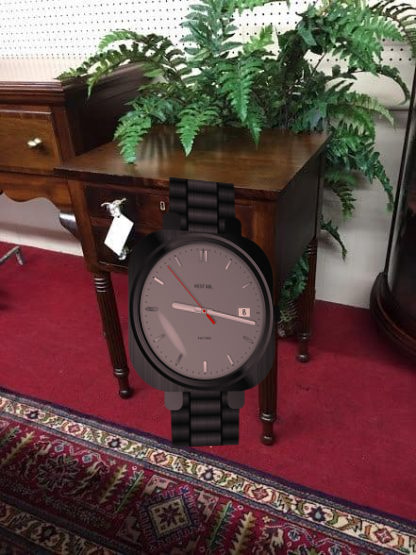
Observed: 9,16,53
